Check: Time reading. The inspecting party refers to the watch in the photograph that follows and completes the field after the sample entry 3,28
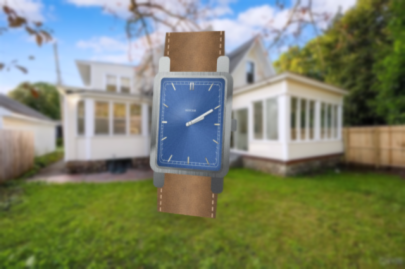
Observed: 2,10
